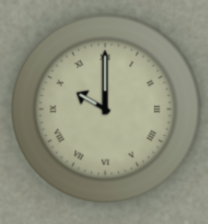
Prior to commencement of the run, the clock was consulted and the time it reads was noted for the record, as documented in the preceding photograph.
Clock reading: 10:00
